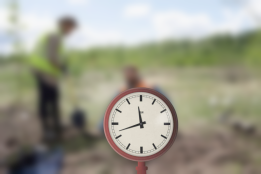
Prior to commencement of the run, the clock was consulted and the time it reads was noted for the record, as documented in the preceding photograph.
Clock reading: 11:42
